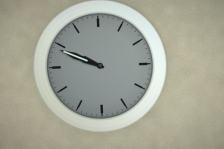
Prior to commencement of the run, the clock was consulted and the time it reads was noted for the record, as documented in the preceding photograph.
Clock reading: 9:49
